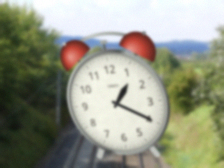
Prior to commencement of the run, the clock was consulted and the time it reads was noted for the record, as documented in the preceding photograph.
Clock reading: 1:20
